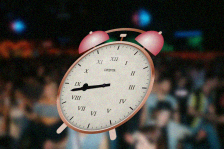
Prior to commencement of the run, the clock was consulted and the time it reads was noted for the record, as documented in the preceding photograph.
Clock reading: 8:43
